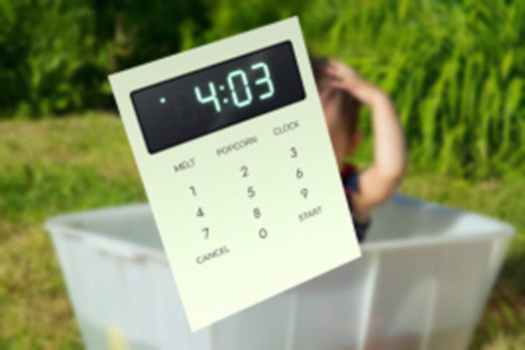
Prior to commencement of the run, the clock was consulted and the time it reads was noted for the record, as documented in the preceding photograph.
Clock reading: 4:03
